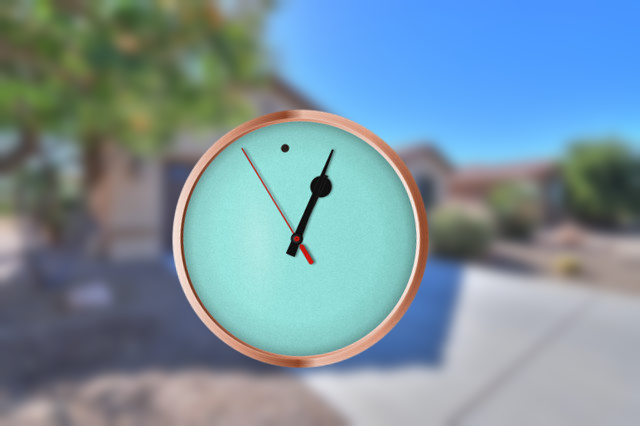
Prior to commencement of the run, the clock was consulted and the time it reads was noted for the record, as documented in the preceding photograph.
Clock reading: 1:04:56
